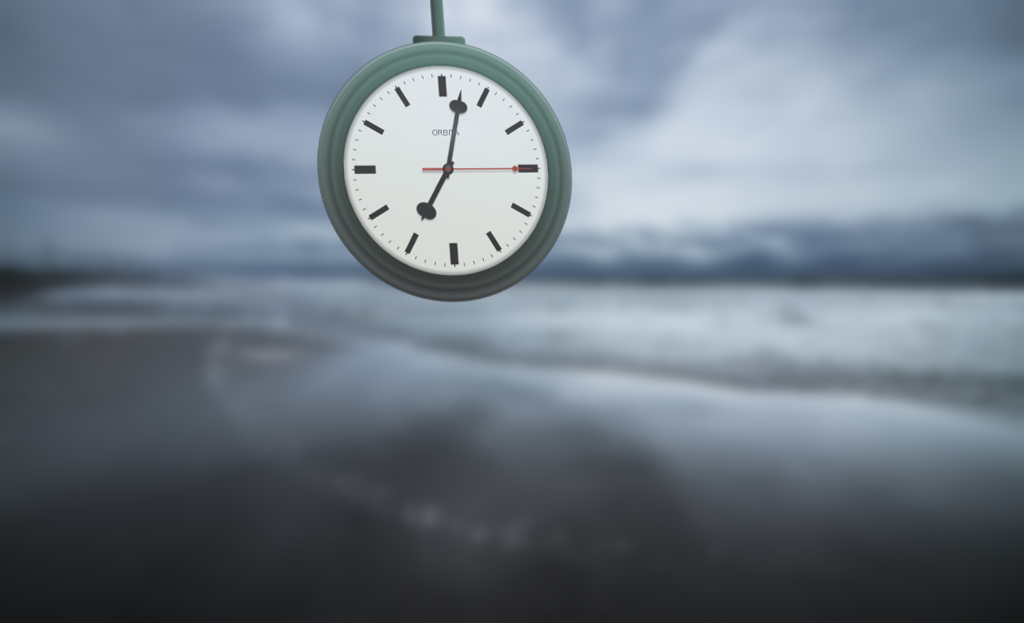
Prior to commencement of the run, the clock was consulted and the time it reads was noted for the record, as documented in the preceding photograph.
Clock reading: 7:02:15
